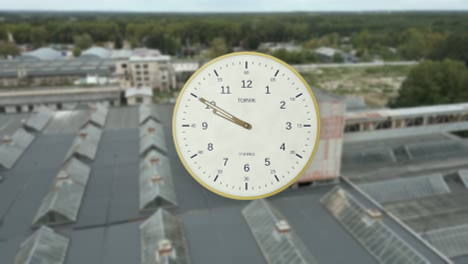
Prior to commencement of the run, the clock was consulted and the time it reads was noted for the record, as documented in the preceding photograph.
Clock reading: 9:50
